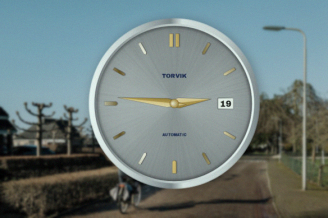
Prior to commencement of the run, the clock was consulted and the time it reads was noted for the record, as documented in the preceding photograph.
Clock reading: 2:46
